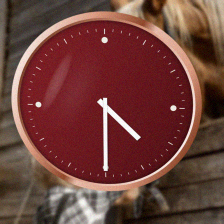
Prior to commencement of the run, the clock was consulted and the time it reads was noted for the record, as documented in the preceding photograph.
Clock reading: 4:30
